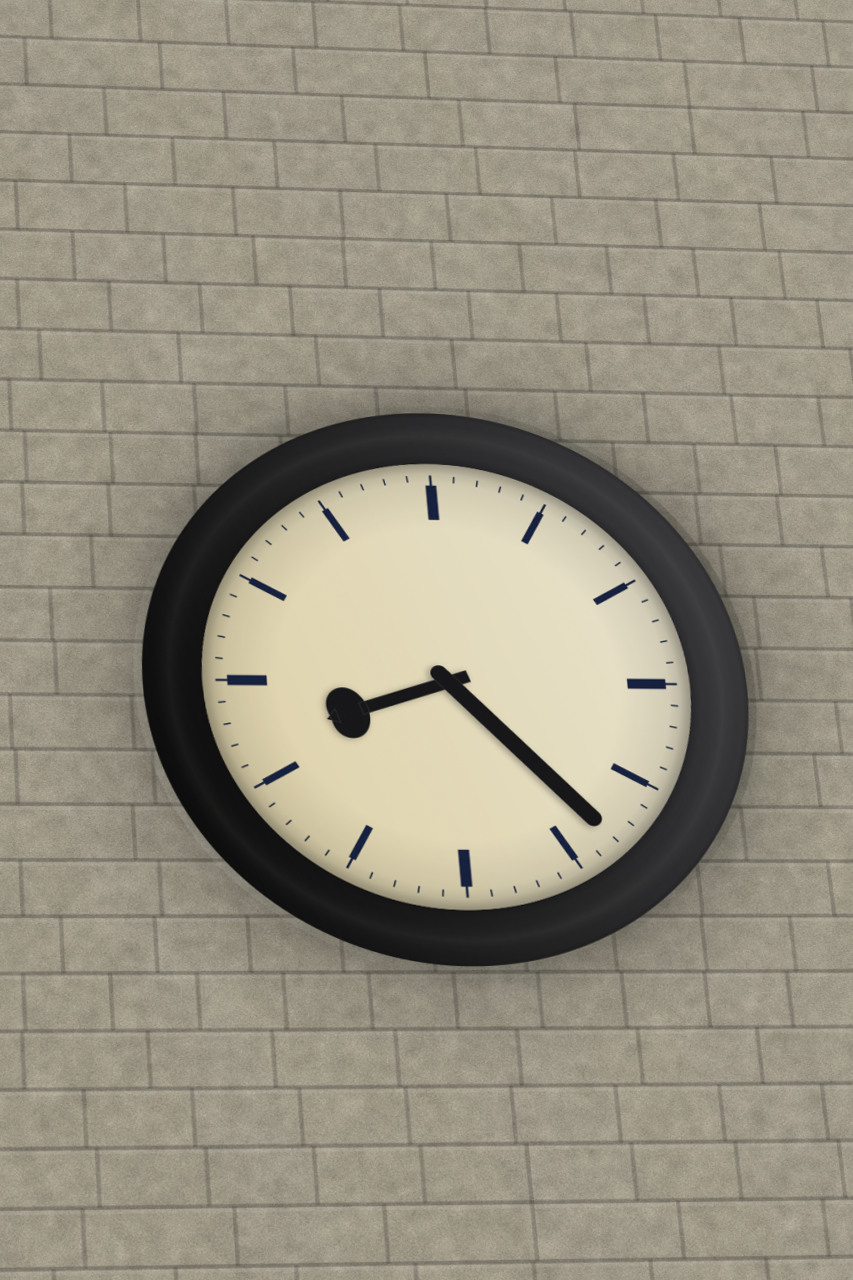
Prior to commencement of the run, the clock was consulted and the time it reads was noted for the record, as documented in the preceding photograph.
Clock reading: 8:23
